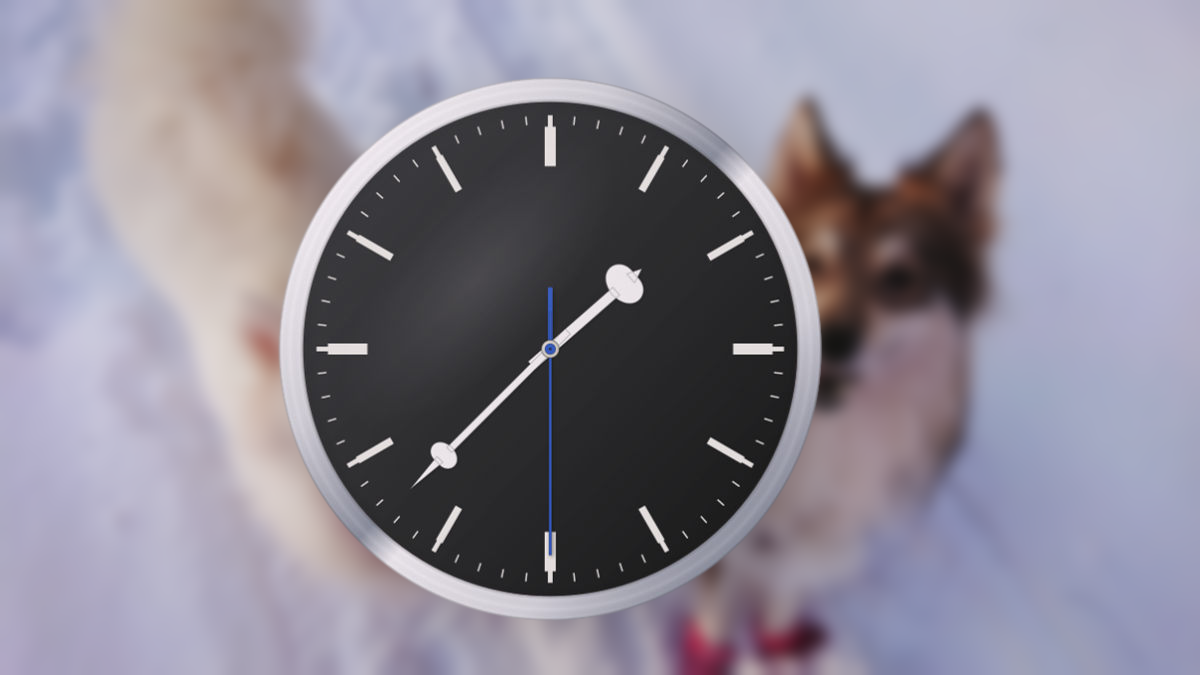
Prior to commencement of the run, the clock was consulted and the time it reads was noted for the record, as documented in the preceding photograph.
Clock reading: 1:37:30
